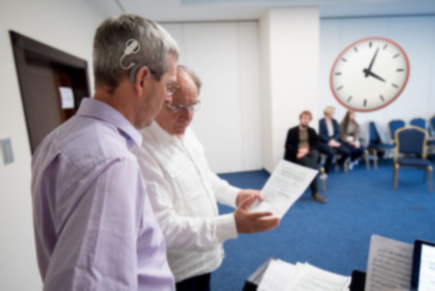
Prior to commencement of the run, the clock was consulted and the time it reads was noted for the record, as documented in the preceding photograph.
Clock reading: 4:03
